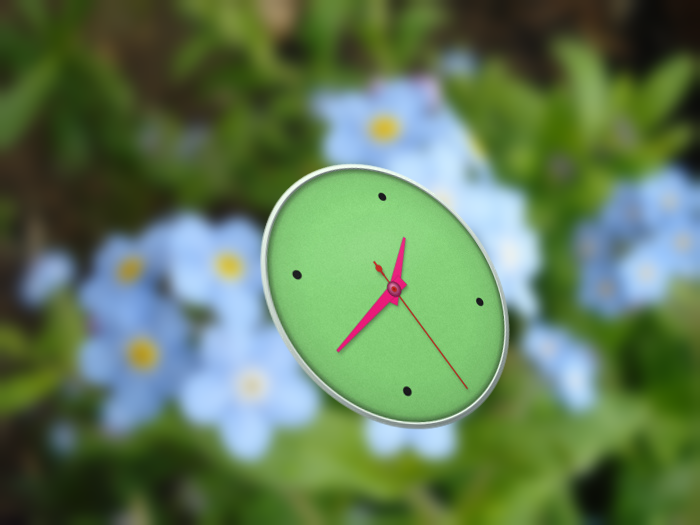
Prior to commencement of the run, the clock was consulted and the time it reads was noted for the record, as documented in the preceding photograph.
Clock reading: 12:37:24
